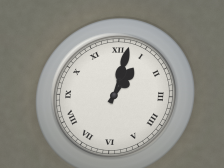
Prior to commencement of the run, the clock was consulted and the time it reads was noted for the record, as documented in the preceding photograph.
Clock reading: 1:02
